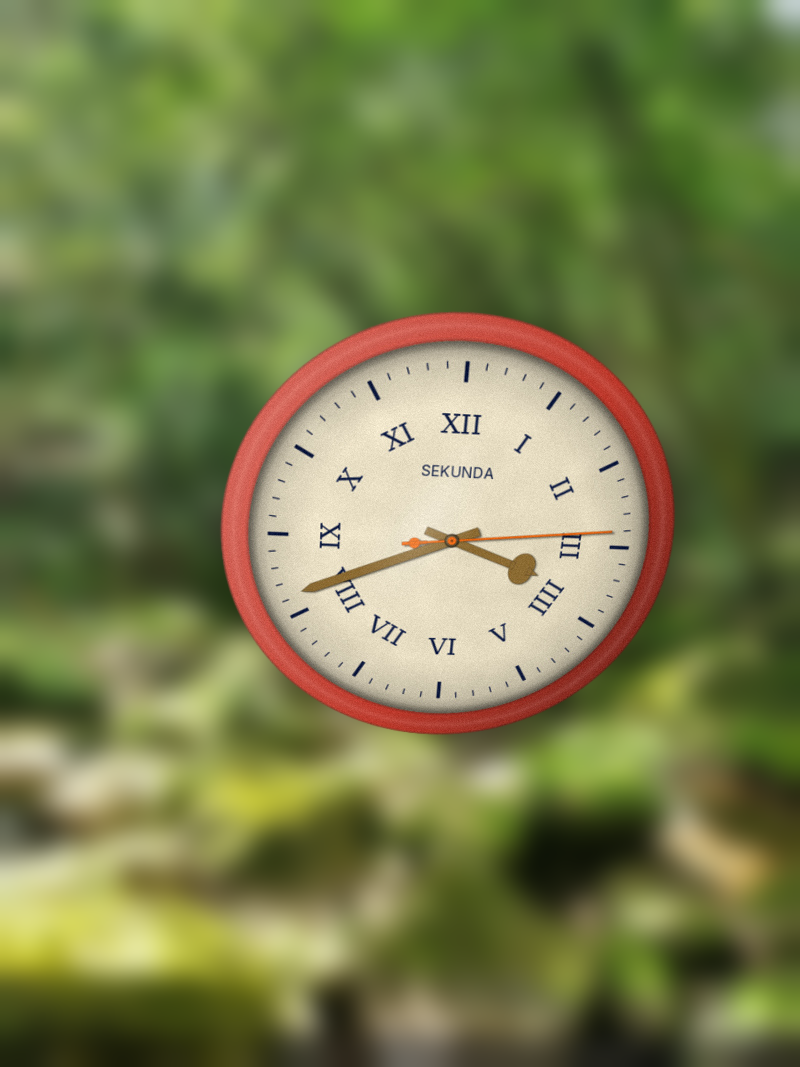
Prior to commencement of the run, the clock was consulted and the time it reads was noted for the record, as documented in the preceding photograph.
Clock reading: 3:41:14
